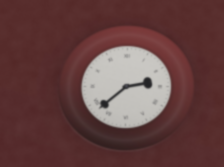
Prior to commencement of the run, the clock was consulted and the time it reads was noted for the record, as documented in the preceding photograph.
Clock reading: 2:38
